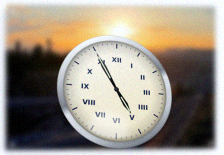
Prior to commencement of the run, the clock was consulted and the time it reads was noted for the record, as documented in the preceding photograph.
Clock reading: 4:55
